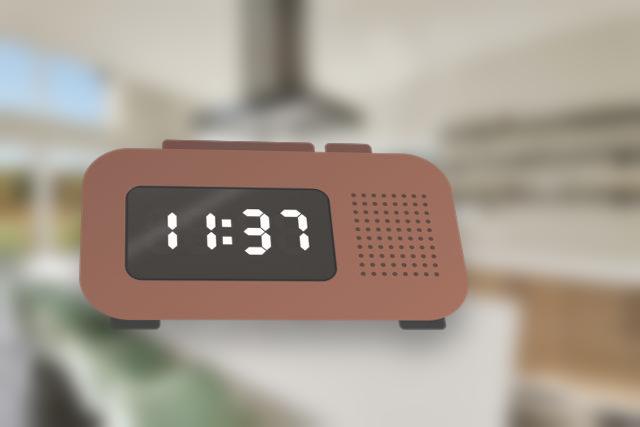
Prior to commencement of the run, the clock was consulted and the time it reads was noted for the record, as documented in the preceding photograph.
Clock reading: 11:37
